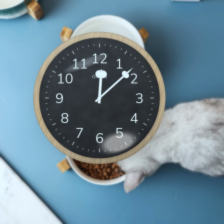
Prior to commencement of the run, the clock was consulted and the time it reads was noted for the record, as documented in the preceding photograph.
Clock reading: 12:08
